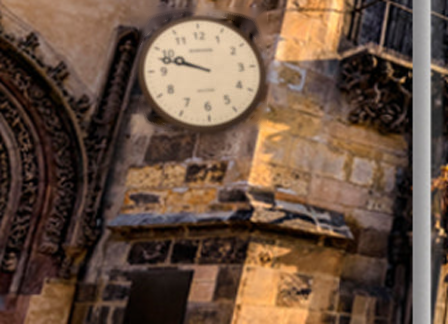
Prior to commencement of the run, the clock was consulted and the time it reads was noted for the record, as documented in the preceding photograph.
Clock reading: 9:48
